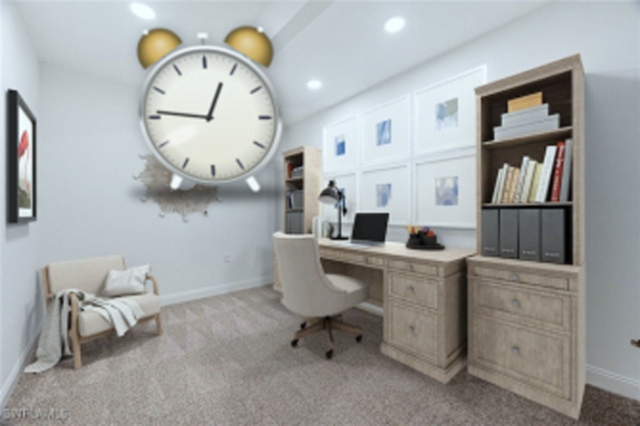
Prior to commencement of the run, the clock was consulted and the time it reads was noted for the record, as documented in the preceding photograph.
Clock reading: 12:46
